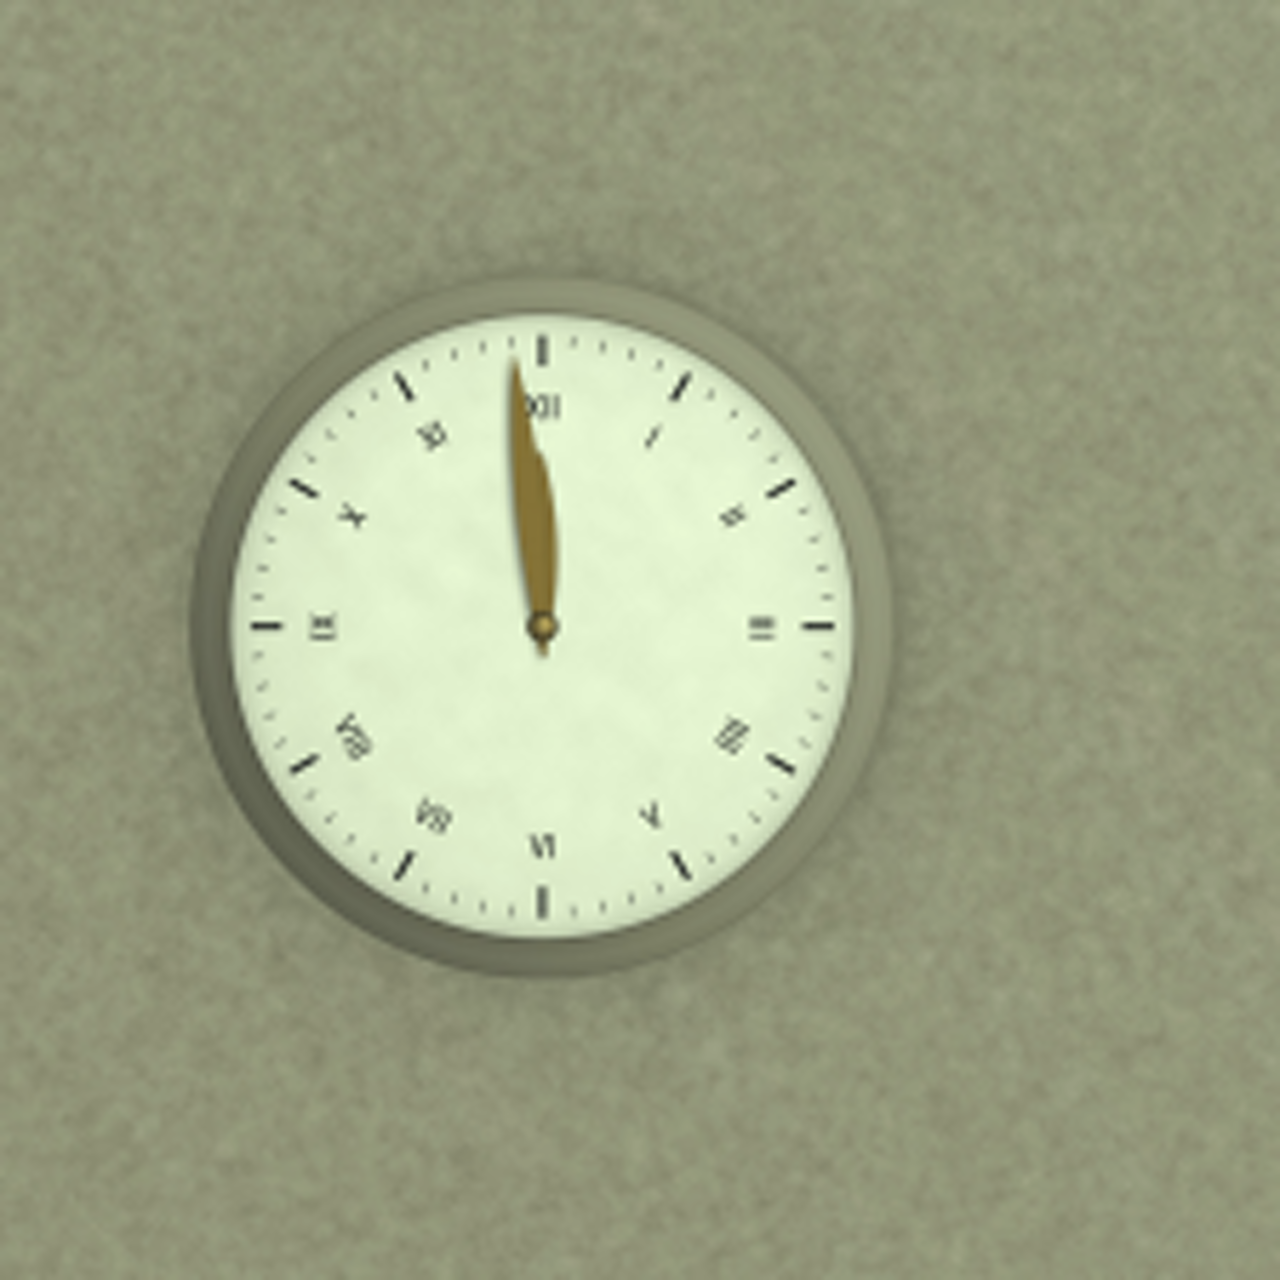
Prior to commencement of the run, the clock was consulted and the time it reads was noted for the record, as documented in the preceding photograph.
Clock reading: 11:59
